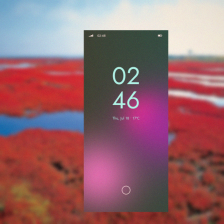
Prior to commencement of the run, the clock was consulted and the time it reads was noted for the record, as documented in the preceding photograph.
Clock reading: 2:46
